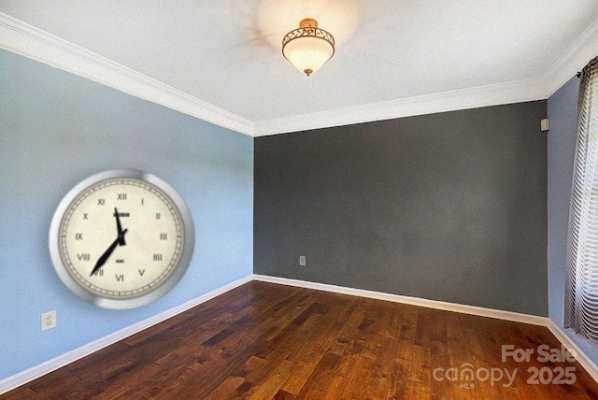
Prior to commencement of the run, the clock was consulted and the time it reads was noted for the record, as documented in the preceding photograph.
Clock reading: 11:36
